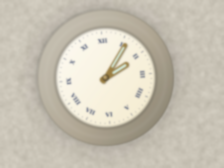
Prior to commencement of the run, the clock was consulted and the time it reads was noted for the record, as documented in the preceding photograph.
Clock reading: 2:06
